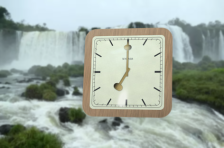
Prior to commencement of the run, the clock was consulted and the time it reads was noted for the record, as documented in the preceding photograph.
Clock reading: 7:00
